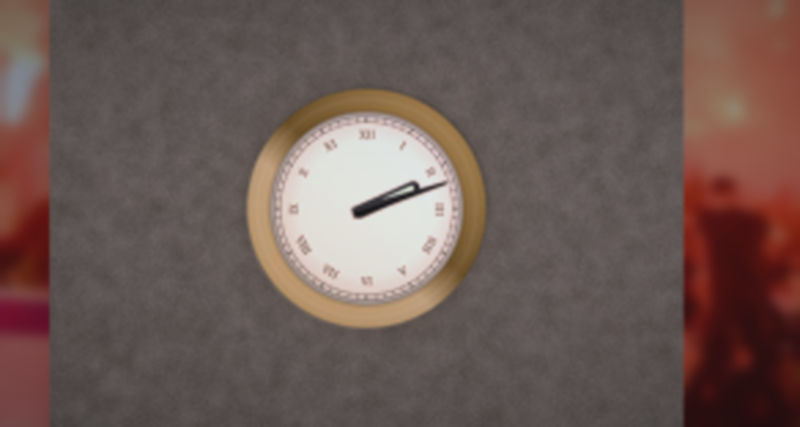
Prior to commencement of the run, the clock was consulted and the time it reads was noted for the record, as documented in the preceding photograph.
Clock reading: 2:12
